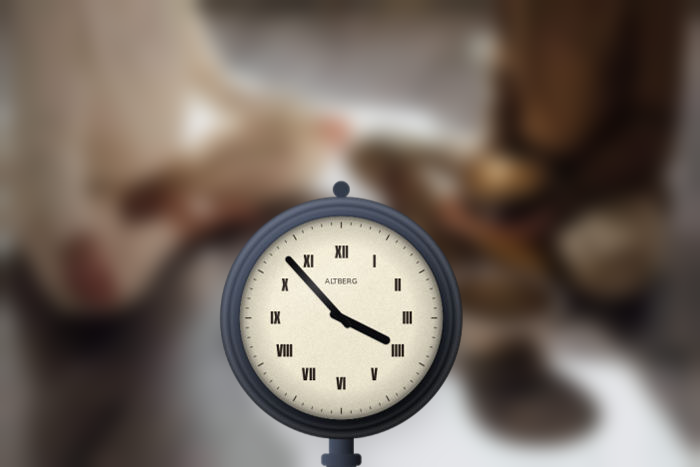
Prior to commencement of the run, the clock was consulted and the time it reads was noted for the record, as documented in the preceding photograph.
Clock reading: 3:53
